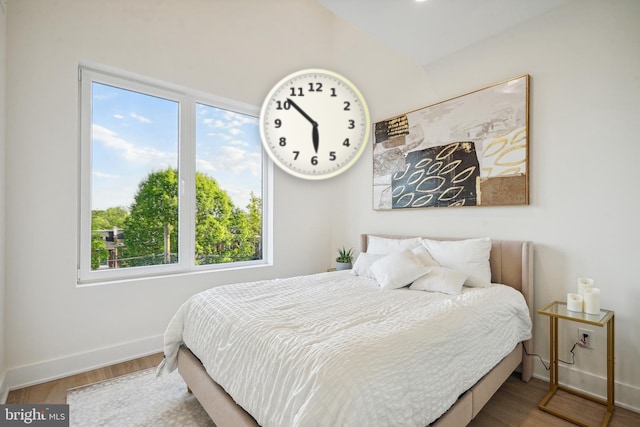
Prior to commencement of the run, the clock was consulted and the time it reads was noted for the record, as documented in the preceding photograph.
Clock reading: 5:52
